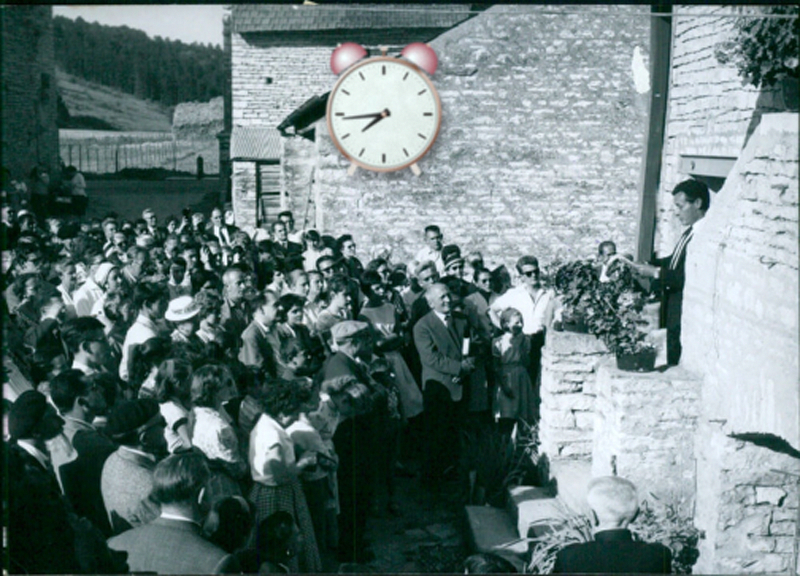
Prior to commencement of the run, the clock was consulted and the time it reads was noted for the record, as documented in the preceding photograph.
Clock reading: 7:44
